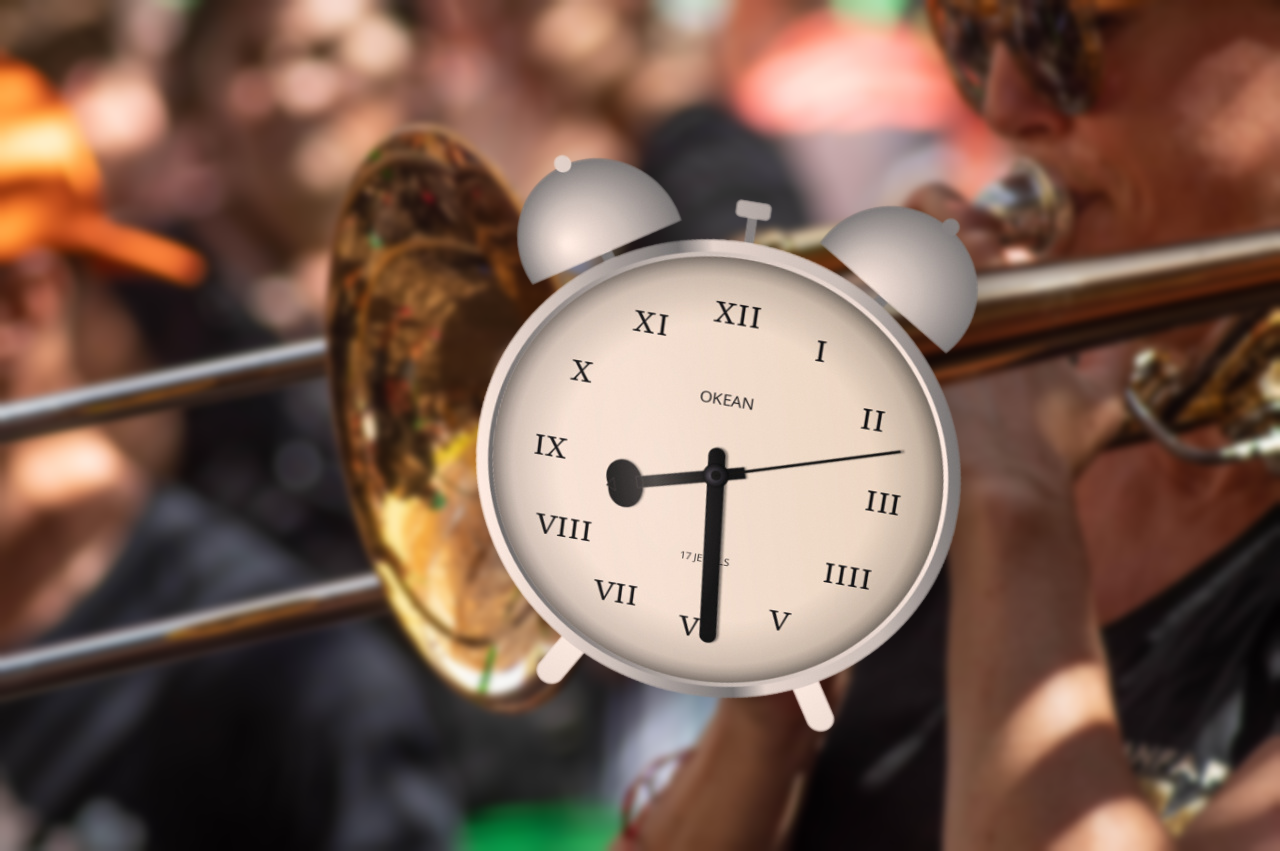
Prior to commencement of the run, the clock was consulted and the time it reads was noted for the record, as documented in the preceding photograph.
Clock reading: 8:29:12
